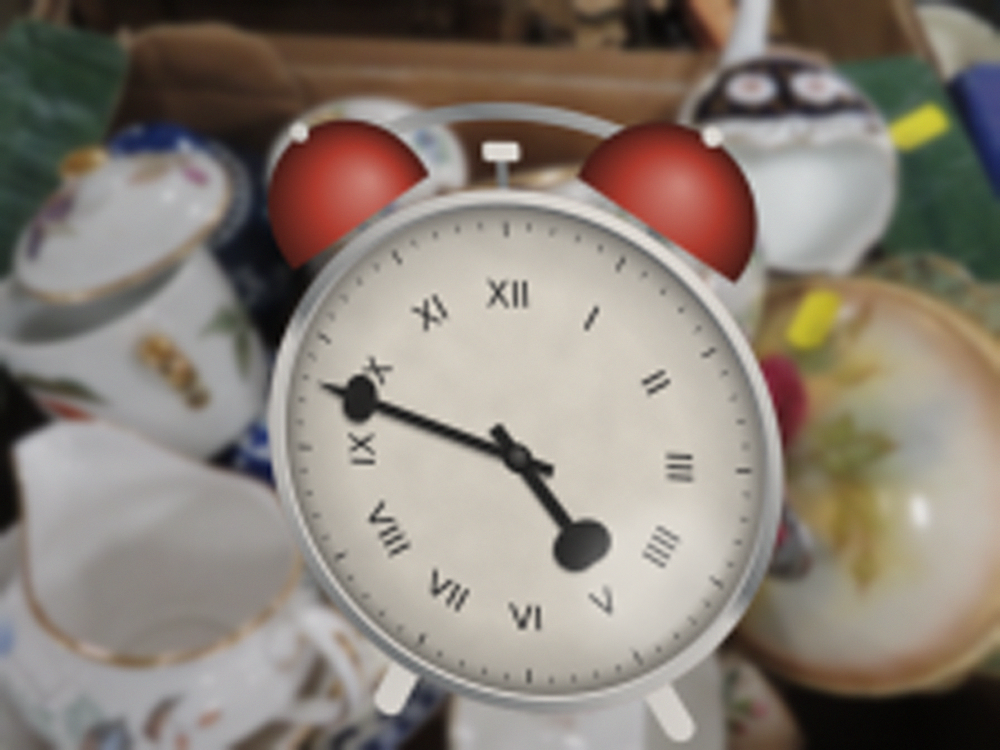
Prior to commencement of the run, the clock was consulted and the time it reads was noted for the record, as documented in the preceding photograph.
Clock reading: 4:48
